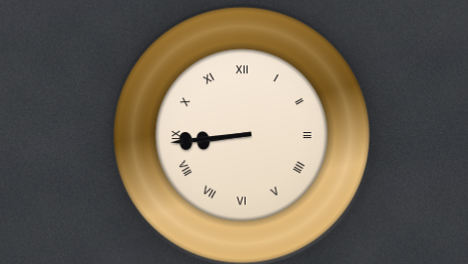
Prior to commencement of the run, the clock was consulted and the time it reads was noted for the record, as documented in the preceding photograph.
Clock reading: 8:44
